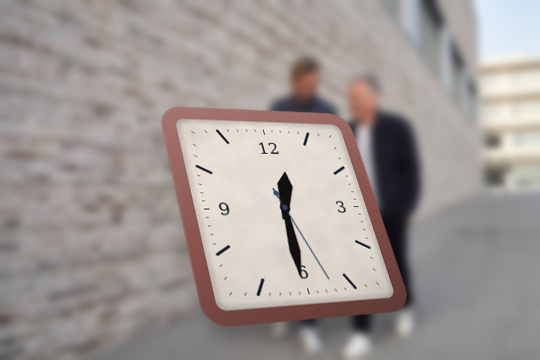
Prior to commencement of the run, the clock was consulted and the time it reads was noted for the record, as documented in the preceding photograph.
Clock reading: 12:30:27
